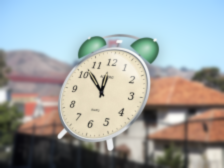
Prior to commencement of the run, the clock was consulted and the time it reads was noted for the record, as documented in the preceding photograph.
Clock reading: 11:52
